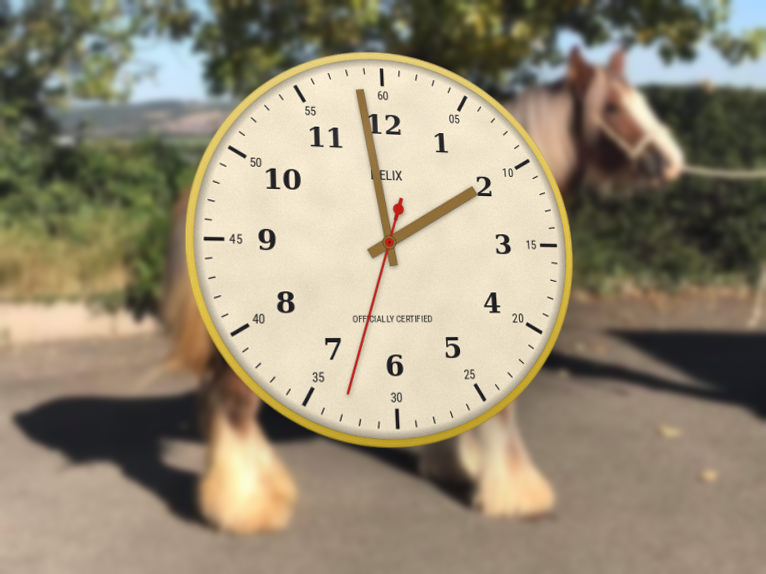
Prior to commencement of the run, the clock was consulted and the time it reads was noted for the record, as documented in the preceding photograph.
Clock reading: 1:58:33
